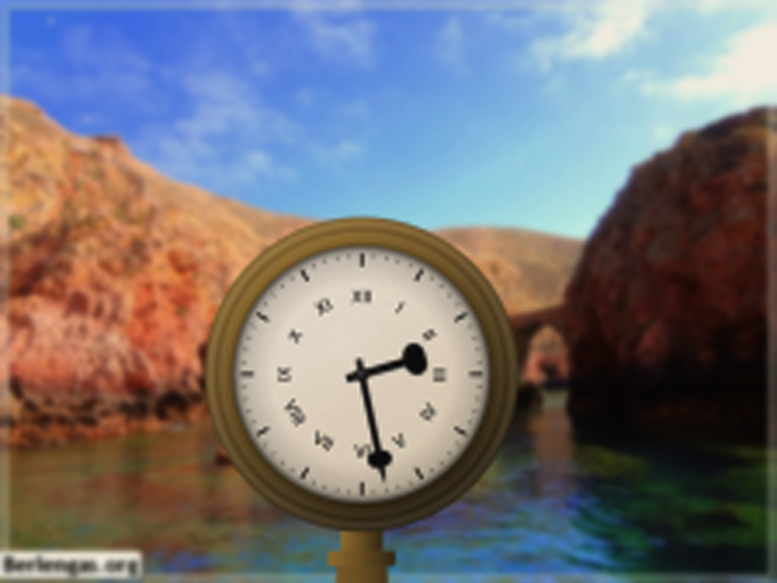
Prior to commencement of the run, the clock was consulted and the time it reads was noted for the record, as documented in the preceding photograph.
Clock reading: 2:28
